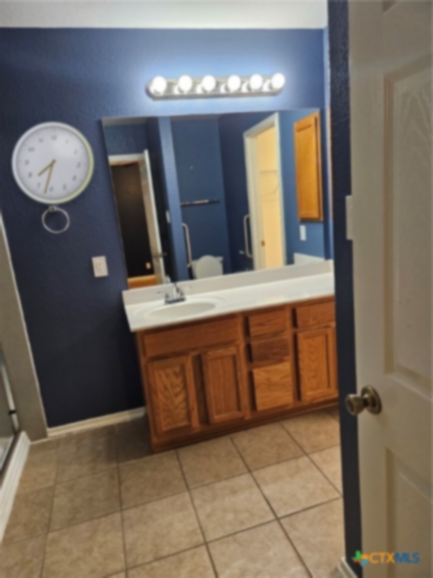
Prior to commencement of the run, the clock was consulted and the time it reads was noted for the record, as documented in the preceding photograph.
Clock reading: 7:32
